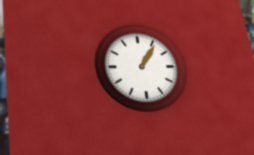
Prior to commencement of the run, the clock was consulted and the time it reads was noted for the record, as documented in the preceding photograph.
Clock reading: 1:06
